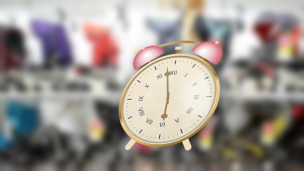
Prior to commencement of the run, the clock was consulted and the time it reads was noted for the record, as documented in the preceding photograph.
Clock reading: 5:58
